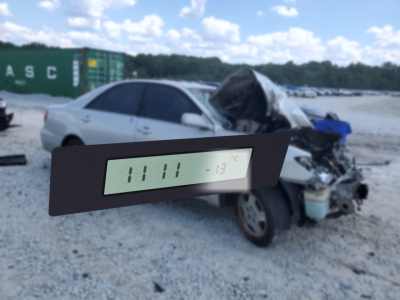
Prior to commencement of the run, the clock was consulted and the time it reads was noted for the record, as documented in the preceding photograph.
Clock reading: 11:11
